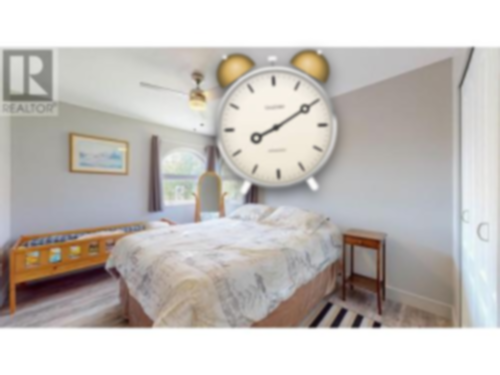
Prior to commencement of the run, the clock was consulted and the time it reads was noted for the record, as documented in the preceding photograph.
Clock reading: 8:10
